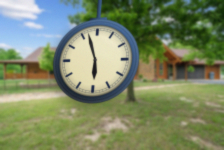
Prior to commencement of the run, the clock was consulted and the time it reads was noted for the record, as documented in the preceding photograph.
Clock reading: 5:57
